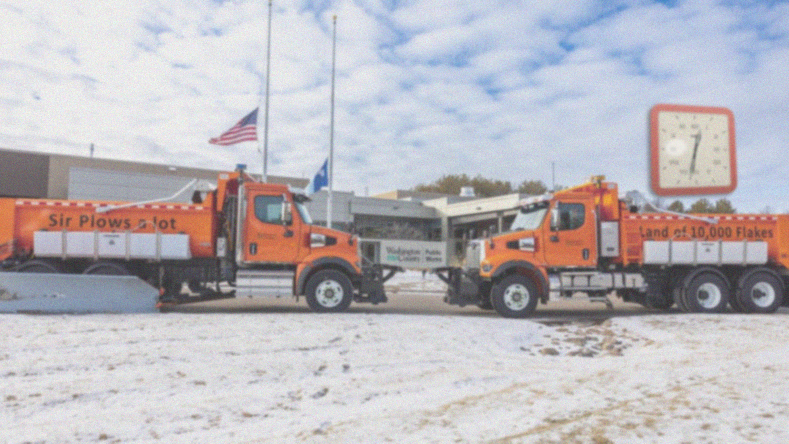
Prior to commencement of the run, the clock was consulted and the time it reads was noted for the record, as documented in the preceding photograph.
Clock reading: 12:32
